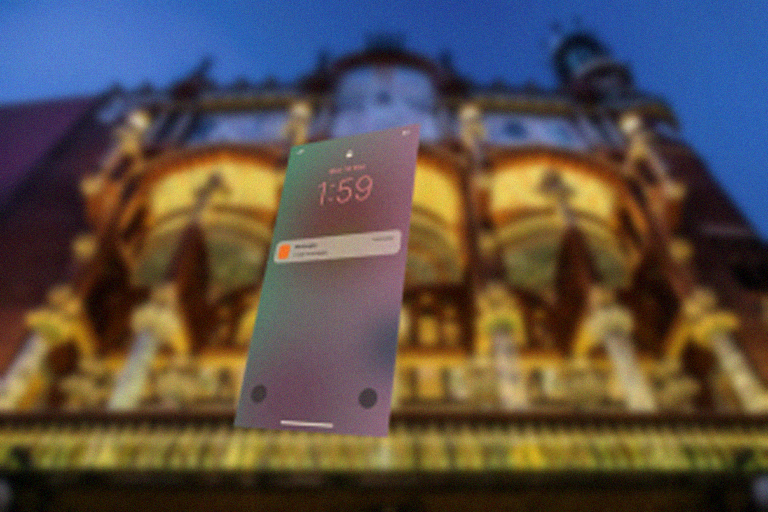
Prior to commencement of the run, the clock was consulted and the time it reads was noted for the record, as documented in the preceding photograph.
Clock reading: 1:59
